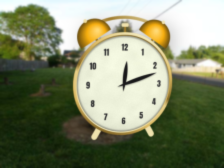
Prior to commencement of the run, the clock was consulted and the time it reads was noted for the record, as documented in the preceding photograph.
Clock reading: 12:12
